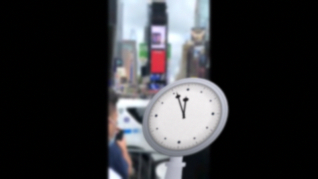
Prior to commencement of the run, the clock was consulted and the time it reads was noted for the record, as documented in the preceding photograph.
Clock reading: 11:56
